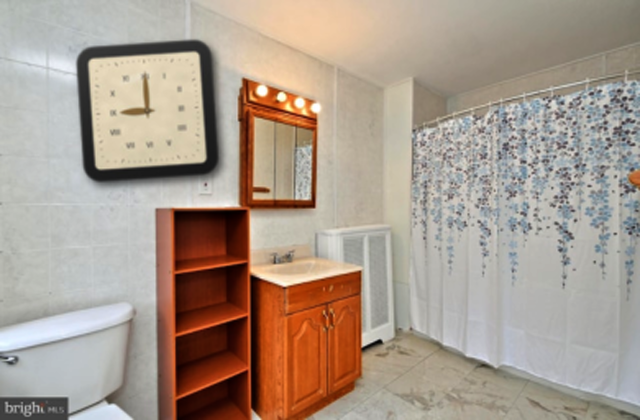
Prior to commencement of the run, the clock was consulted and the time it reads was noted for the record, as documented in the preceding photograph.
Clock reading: 9:00
